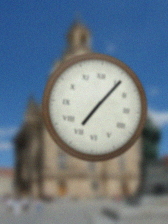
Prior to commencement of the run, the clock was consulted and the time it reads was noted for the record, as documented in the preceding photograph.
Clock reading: 7:06
